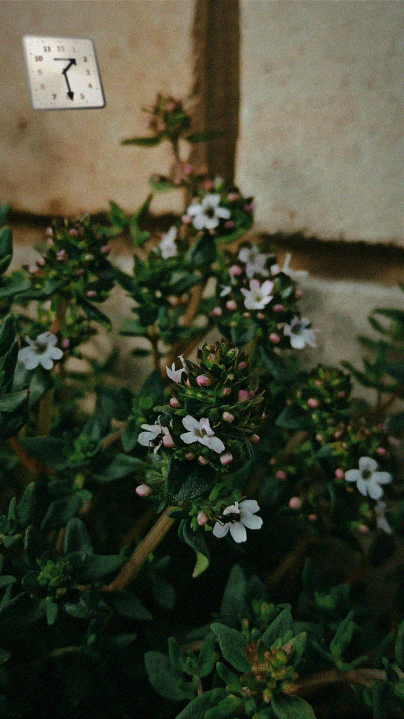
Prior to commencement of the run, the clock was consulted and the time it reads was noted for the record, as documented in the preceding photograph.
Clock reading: 1:29
